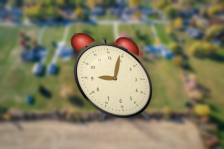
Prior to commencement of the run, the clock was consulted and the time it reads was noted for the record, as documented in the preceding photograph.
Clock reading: 9:04
